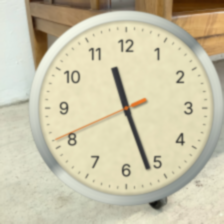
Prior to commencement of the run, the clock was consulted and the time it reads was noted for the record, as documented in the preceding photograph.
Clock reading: 11:26:41
